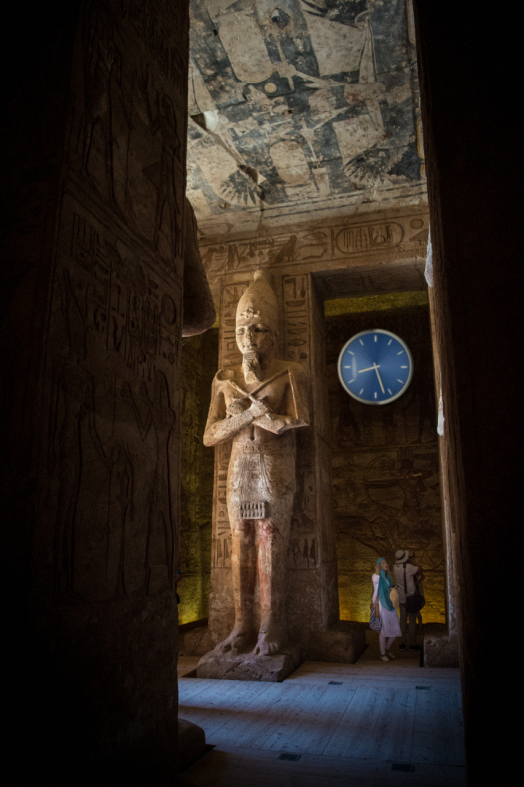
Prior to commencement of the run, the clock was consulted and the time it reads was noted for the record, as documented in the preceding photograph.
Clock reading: 8:27
